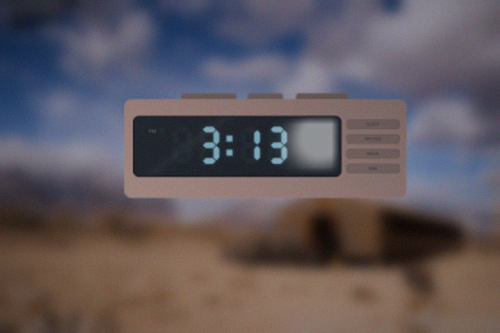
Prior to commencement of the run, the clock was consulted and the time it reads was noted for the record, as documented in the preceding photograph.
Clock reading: 3:13
